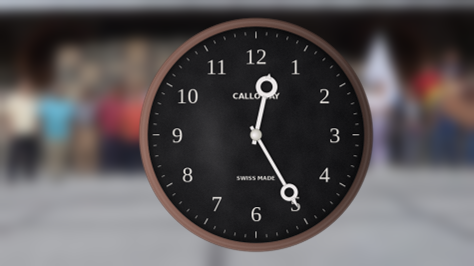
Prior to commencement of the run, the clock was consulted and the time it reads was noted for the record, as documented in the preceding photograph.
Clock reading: 12:25
